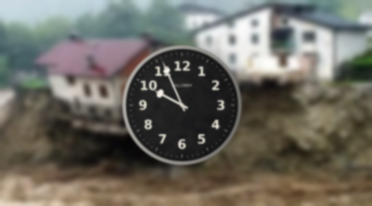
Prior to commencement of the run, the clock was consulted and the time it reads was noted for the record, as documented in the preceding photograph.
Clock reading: 9:56
